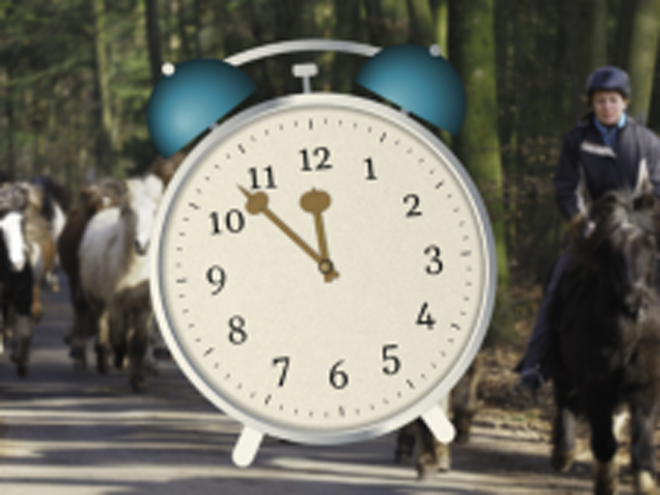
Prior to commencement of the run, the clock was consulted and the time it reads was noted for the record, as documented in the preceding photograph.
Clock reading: 11:53
